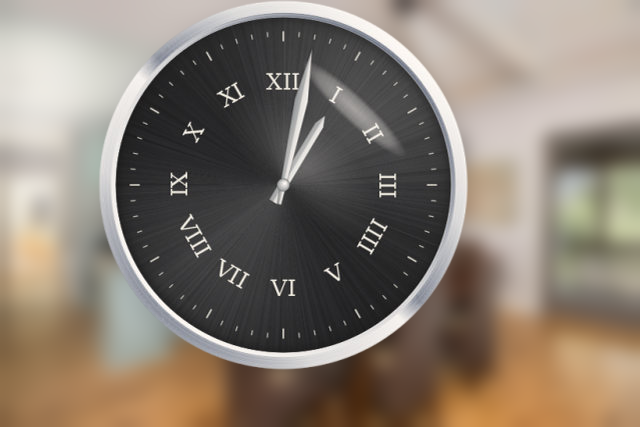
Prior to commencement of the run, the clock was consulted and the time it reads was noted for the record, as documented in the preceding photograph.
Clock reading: 1:02
